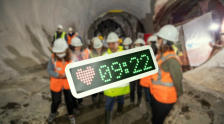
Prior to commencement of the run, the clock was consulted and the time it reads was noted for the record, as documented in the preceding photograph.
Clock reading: 9:22
